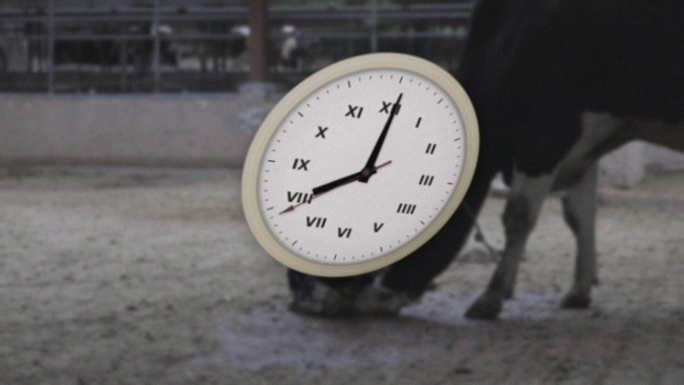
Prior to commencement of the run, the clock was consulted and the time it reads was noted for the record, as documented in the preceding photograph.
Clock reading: 8:00:39
